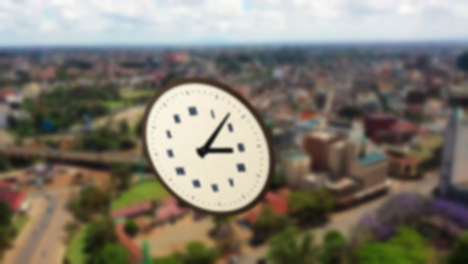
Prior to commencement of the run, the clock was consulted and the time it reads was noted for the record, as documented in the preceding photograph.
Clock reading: 3:08
